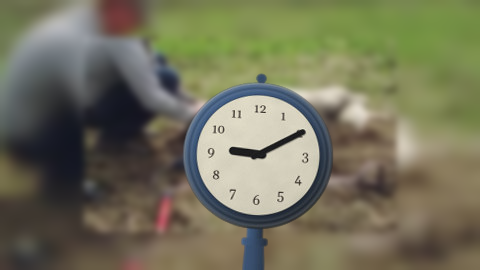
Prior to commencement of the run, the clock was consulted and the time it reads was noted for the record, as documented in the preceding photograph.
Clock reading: 9:10
